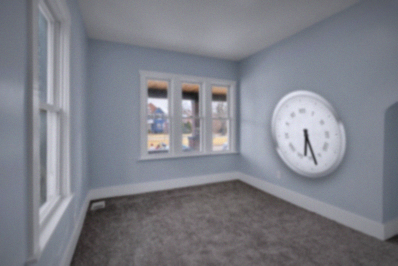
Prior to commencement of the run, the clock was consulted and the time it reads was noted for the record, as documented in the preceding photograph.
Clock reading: 6:28
